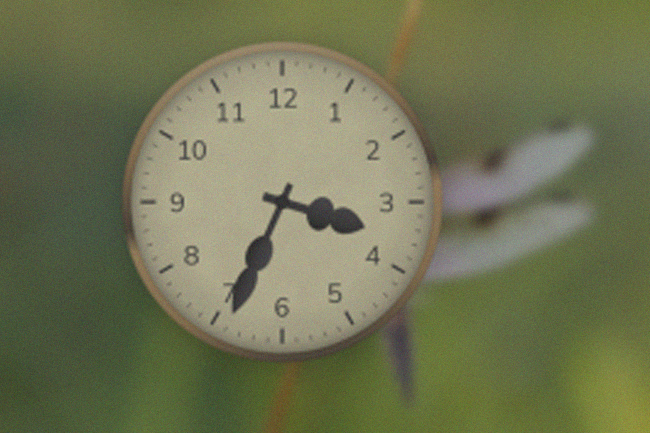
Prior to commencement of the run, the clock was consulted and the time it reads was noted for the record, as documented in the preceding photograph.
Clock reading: 3:34
